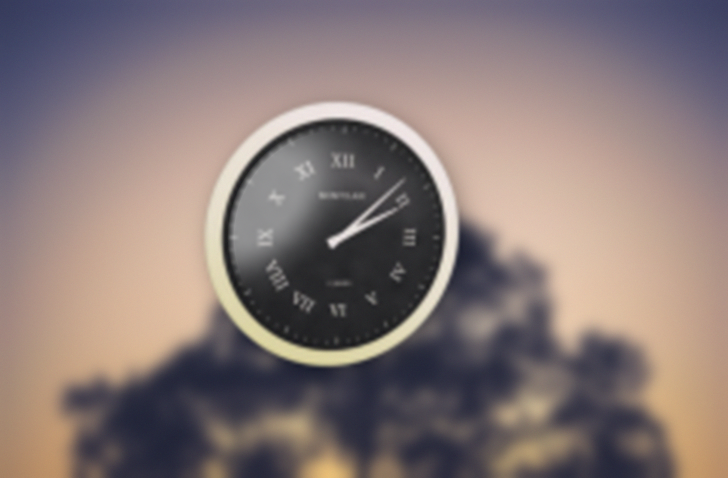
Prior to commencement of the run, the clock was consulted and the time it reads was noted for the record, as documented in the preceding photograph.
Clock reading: 2:08
